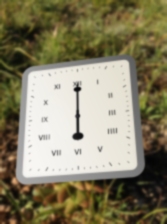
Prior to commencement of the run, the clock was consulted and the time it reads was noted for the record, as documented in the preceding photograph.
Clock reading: 6:00
